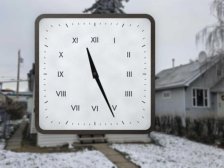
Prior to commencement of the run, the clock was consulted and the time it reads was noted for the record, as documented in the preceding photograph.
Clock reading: 11:26
